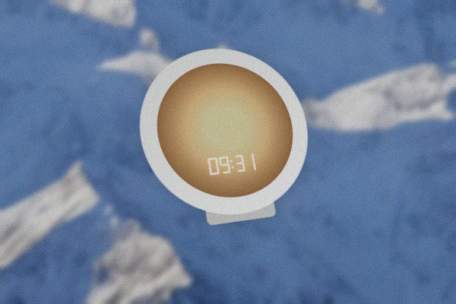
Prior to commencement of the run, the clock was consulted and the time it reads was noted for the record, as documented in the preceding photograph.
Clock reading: 9:31
